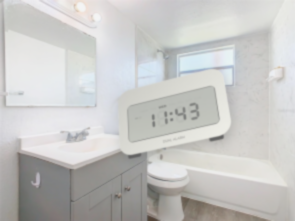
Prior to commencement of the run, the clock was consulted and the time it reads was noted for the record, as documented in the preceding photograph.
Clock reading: 11:43
